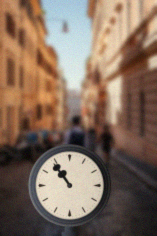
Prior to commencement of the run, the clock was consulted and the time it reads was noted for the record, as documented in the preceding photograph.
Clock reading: 10:54
